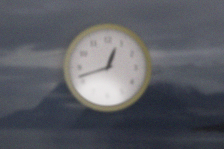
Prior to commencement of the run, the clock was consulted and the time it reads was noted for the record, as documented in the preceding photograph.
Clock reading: 12:42
